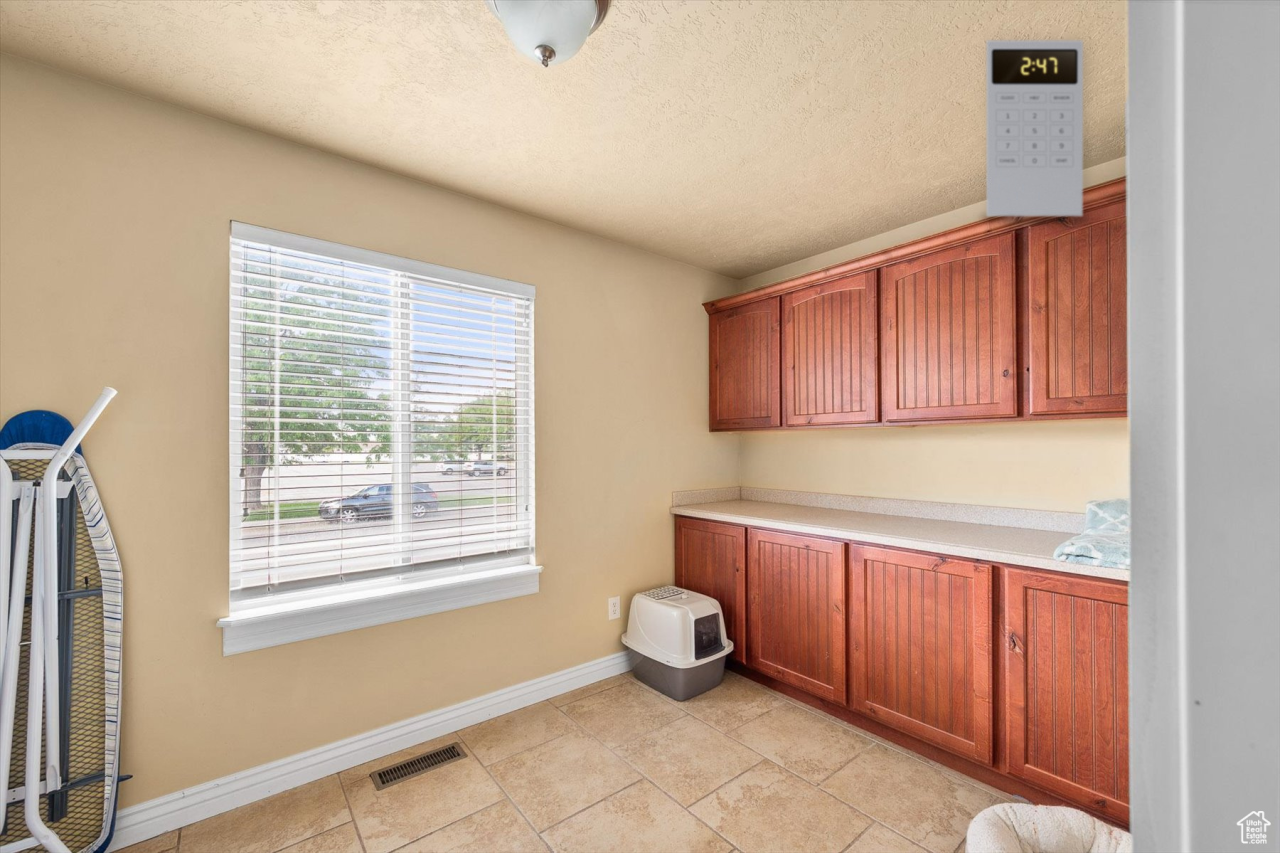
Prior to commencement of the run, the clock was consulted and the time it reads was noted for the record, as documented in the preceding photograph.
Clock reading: 2:47
